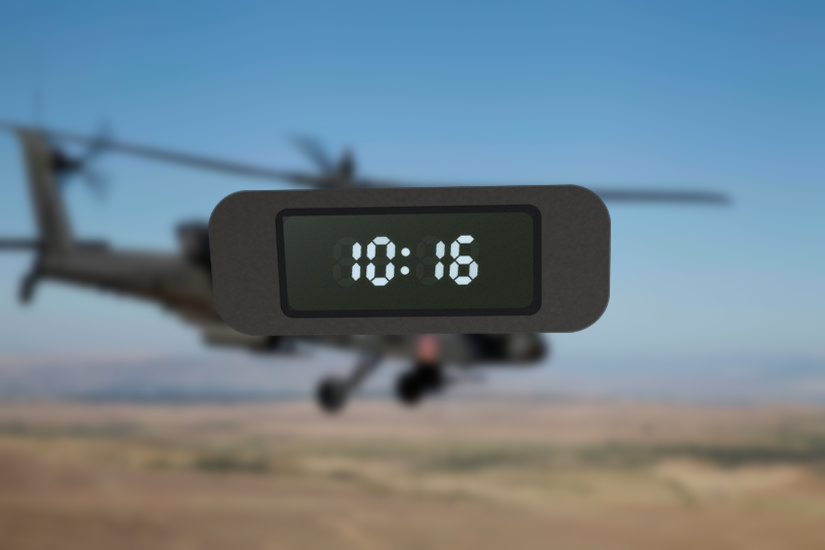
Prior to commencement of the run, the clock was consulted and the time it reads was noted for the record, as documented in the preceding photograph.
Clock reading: 10:16
